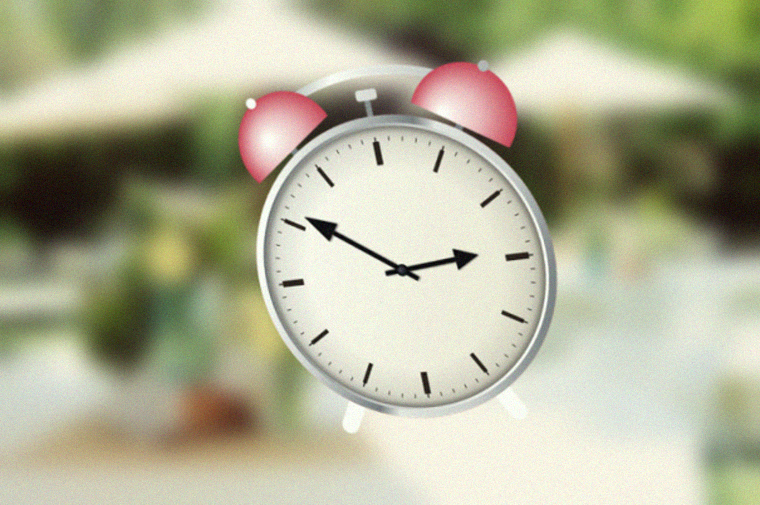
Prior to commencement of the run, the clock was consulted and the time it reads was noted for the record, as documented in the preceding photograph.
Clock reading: 2:51
